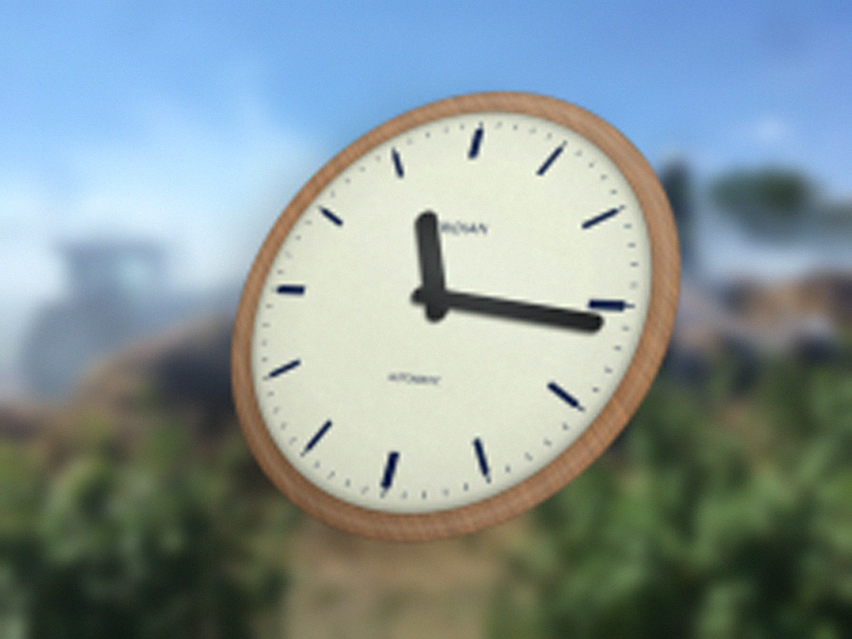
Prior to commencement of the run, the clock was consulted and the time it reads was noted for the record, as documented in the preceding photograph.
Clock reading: 11:16
